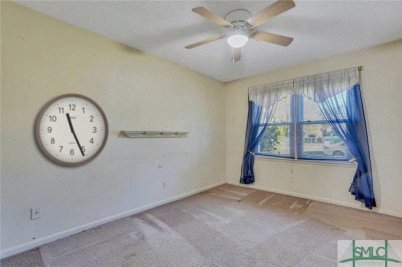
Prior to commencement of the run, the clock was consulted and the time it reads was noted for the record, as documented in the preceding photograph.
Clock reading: 11:26
